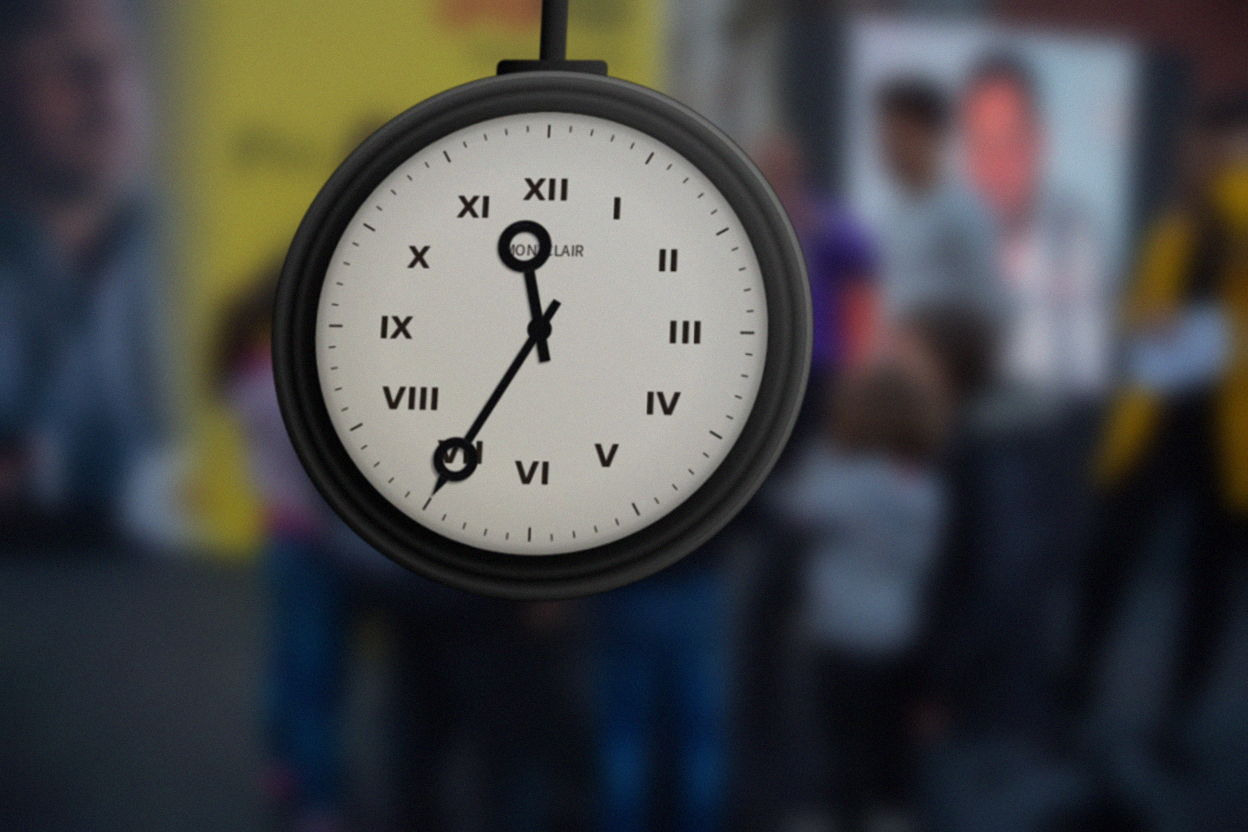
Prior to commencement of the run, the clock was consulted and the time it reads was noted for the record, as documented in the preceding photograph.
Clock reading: 11:35
